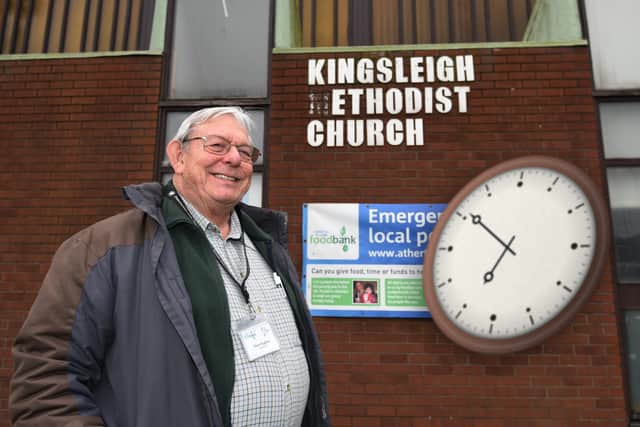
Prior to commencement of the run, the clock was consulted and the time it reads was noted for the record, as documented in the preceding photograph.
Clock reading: 6:51
